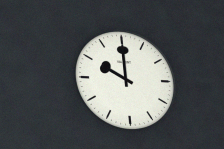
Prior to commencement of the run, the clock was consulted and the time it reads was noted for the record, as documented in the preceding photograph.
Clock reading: 10:00
